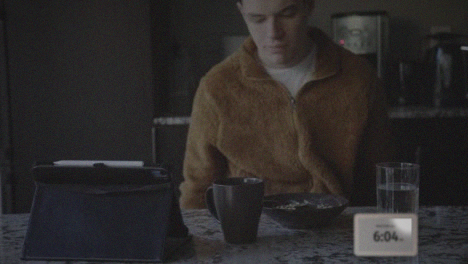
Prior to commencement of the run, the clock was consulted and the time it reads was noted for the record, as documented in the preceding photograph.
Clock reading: 6:04
